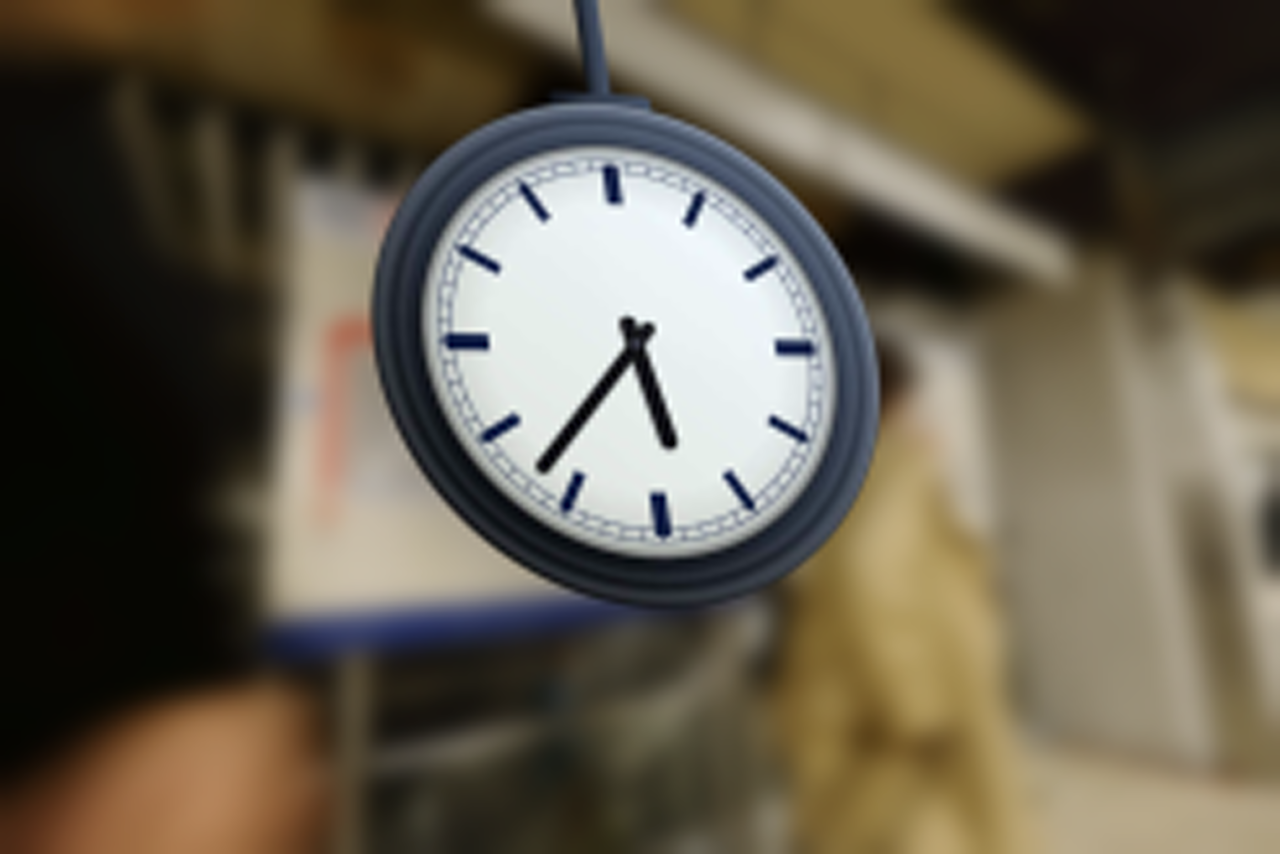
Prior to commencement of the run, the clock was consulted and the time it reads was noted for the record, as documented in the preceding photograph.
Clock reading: 5:37
